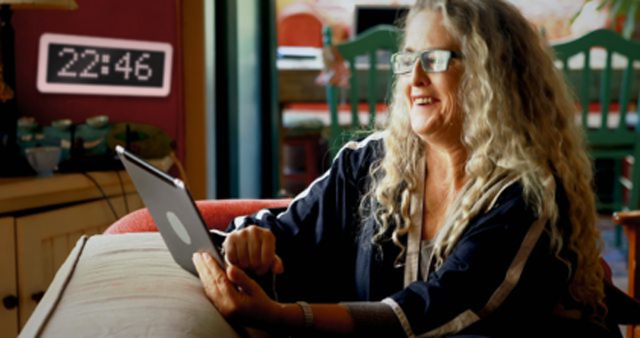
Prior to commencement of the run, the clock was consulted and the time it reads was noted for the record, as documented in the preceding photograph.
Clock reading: 22:46
